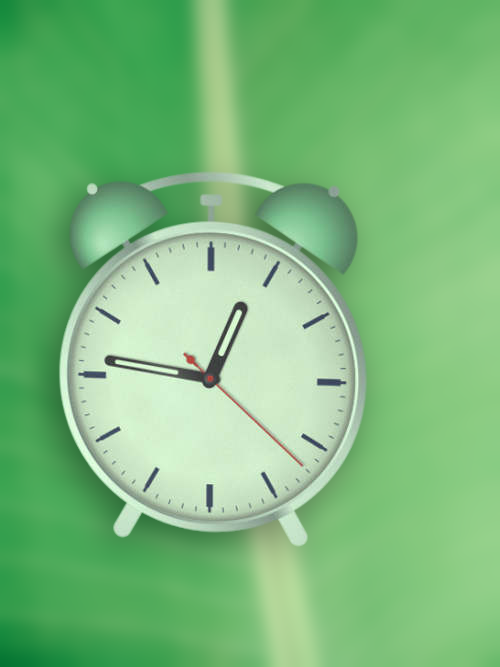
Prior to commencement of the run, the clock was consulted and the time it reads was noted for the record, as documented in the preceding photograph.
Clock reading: 12:46:22
